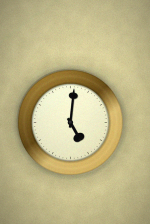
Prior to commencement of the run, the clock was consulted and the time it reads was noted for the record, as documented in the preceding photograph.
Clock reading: 5:01
